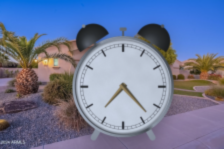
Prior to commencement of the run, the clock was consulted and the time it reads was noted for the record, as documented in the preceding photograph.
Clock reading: 7:23
